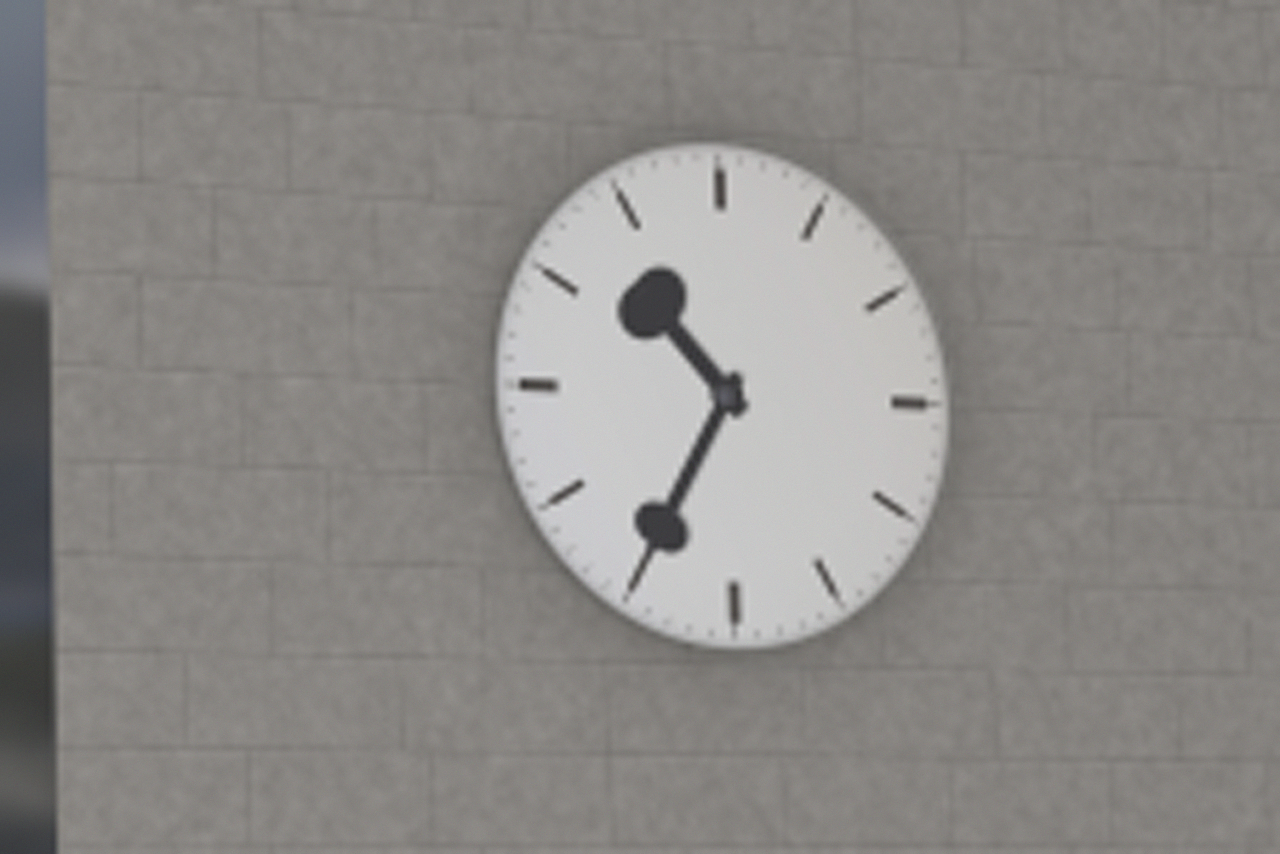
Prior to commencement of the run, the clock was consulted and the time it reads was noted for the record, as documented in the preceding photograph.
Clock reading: 10:35
